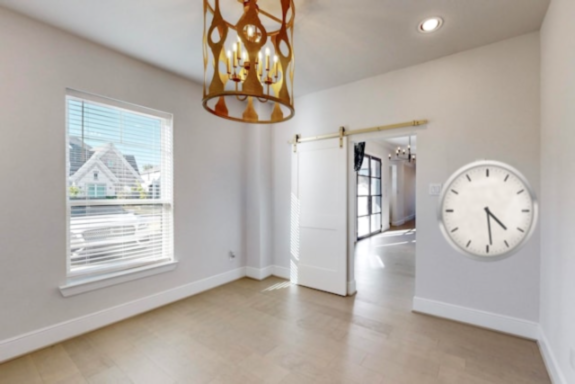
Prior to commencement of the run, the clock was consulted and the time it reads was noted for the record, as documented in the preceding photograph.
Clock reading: 4:29
